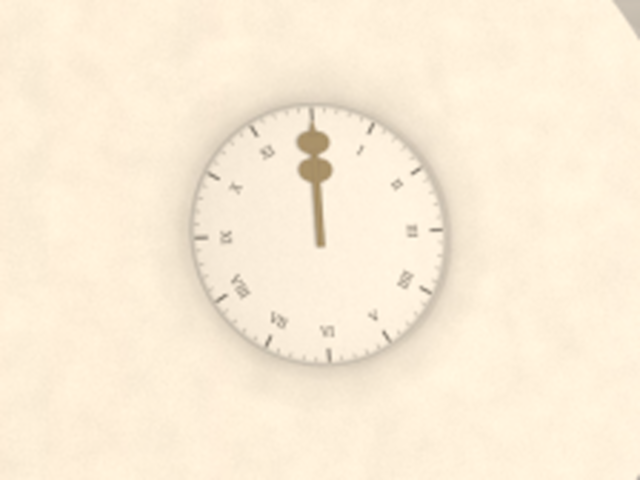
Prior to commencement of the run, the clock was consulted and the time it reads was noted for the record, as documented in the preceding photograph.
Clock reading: 12:00
